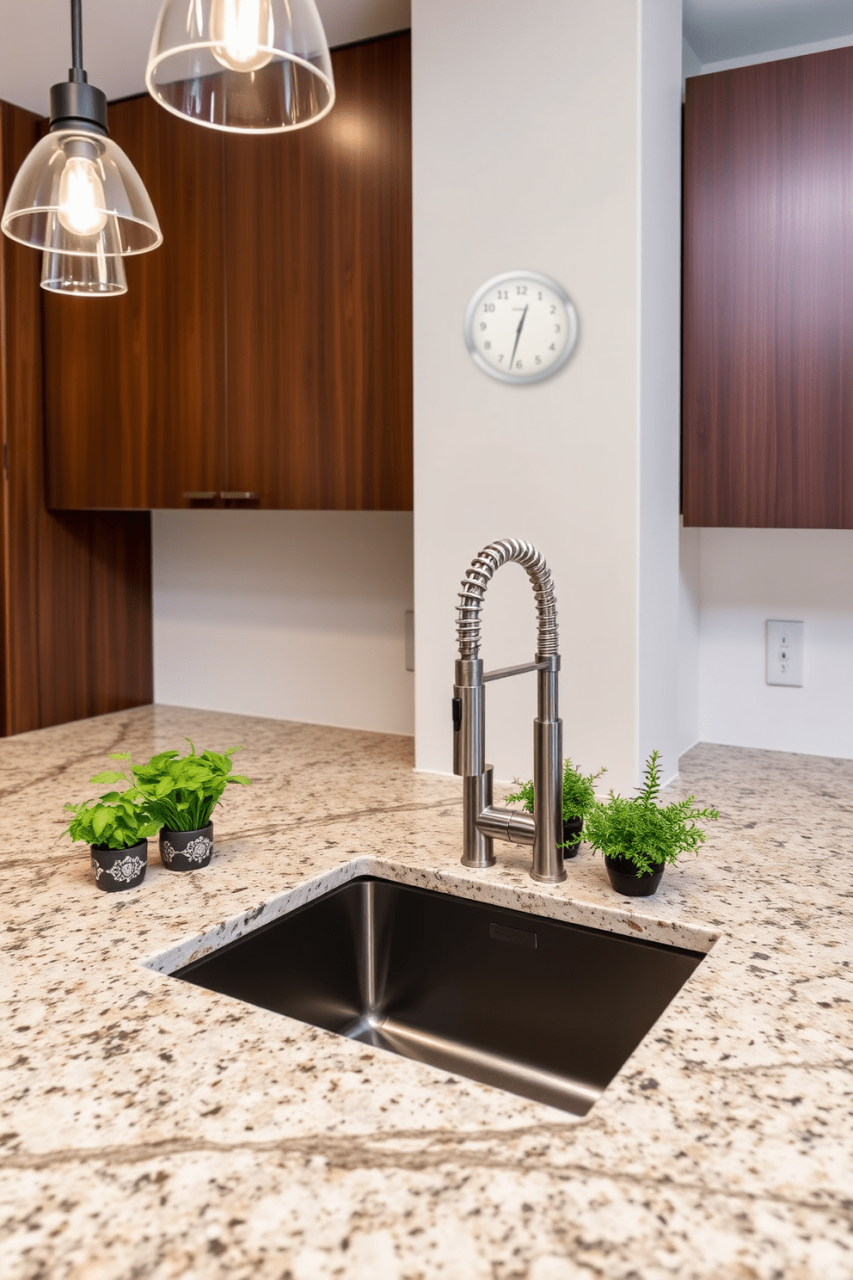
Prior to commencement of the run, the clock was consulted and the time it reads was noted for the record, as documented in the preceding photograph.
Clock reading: 12:32
